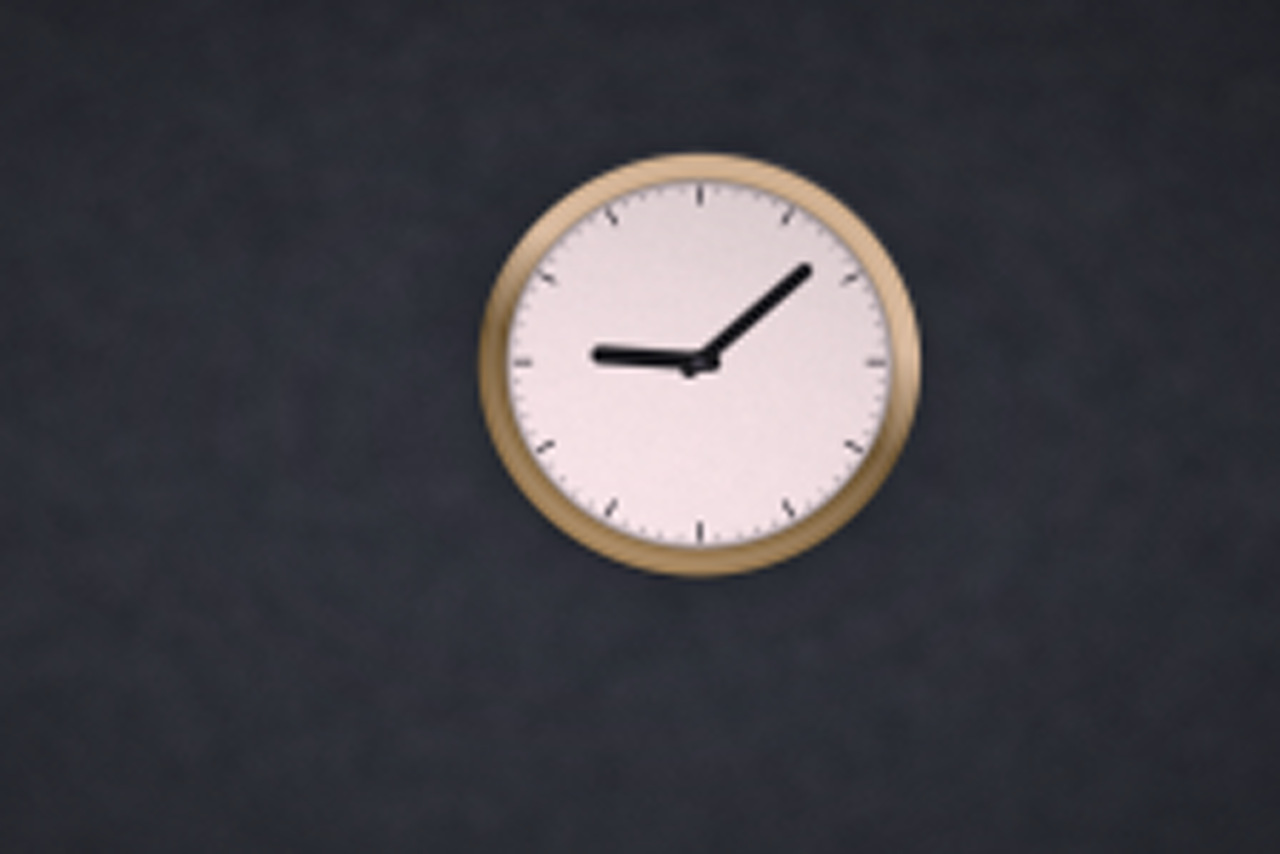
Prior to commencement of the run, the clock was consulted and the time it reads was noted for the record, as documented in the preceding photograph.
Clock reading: 9:08
